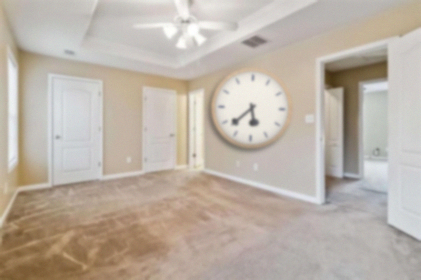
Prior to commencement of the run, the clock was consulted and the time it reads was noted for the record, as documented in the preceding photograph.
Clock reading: 5:38
